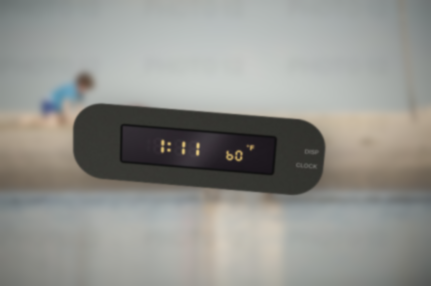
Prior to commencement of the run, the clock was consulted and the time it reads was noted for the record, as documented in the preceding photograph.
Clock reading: 1:11
